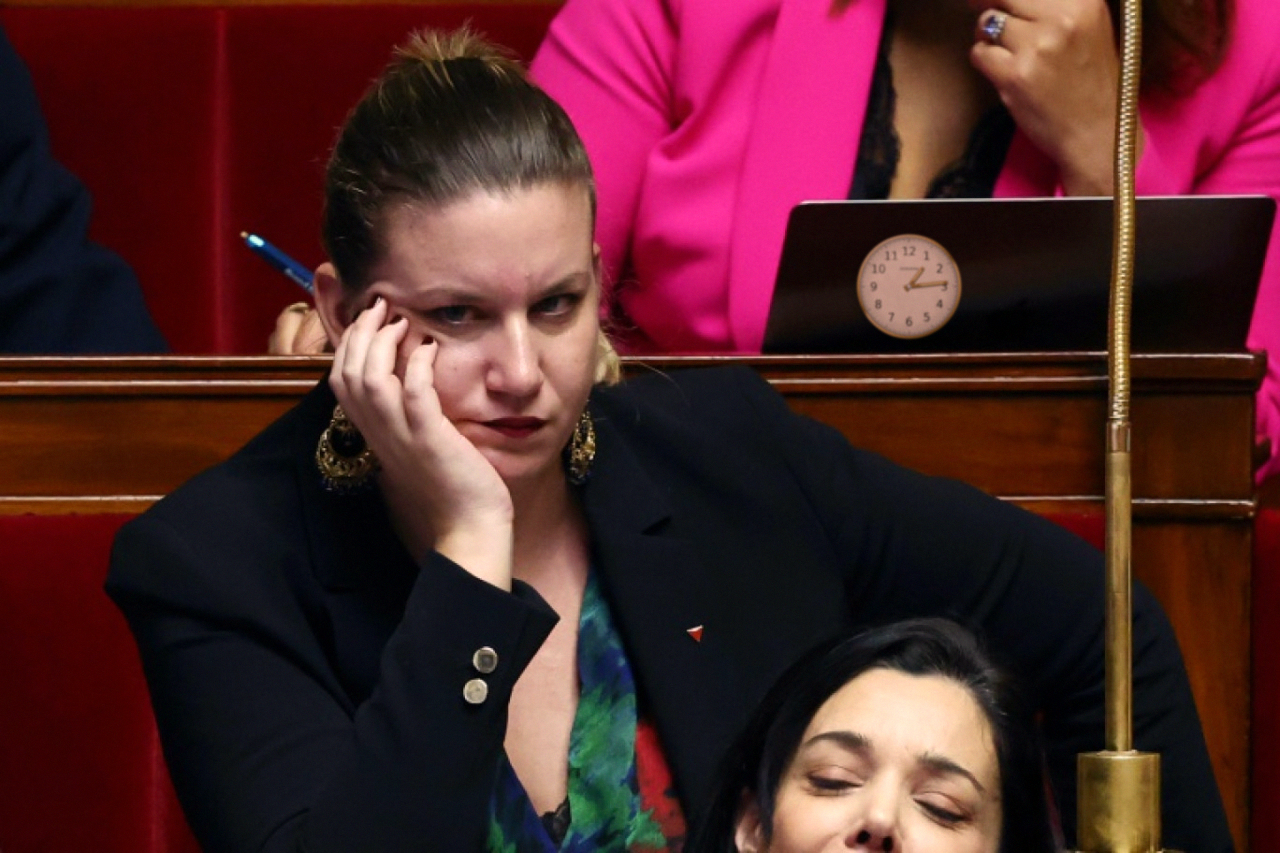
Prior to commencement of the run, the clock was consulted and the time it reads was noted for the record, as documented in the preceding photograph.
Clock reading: 1:14
